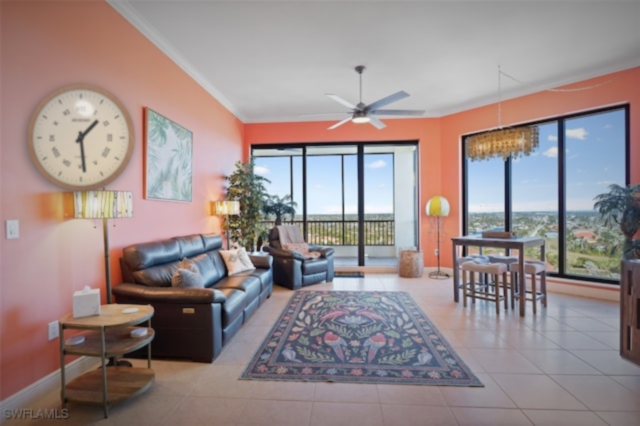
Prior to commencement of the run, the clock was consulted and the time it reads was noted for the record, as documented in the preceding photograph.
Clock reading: 1:29
